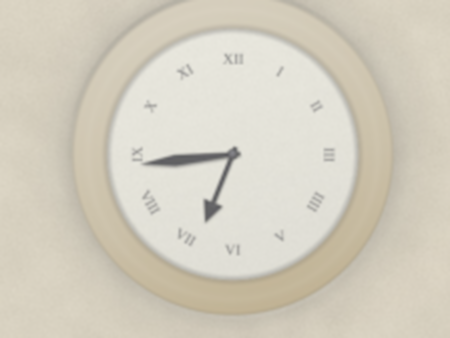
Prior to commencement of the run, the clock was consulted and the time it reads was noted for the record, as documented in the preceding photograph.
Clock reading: 6:44
